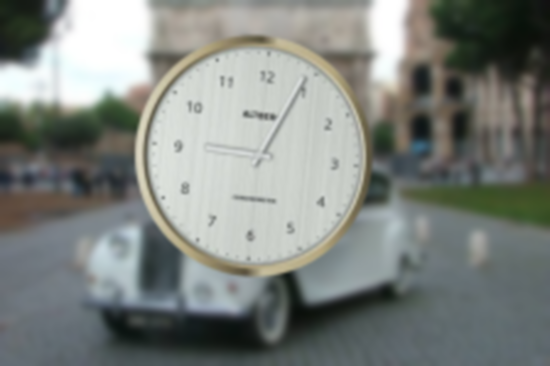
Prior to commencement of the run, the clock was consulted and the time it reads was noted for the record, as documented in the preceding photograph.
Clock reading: 9:04
